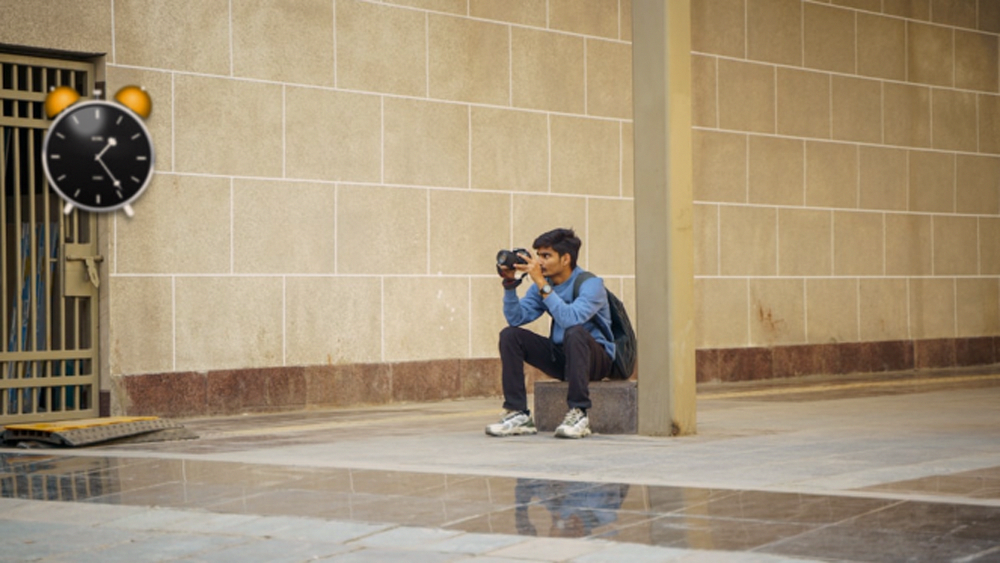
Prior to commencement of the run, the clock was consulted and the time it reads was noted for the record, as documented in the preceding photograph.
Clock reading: 1:24
